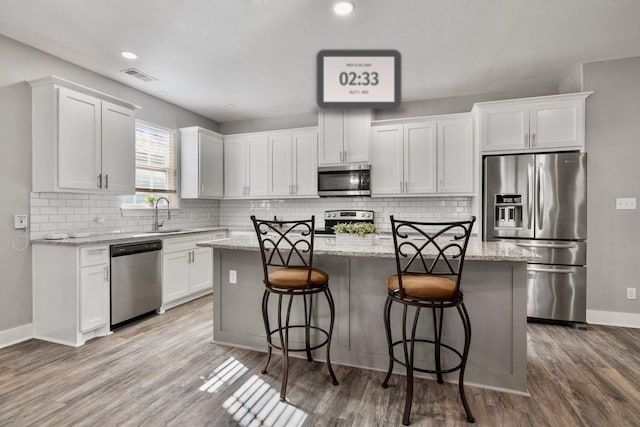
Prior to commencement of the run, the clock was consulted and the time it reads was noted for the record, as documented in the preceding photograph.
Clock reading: 2:33
